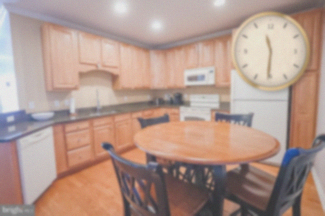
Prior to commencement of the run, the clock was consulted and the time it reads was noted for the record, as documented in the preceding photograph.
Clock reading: 11:31
